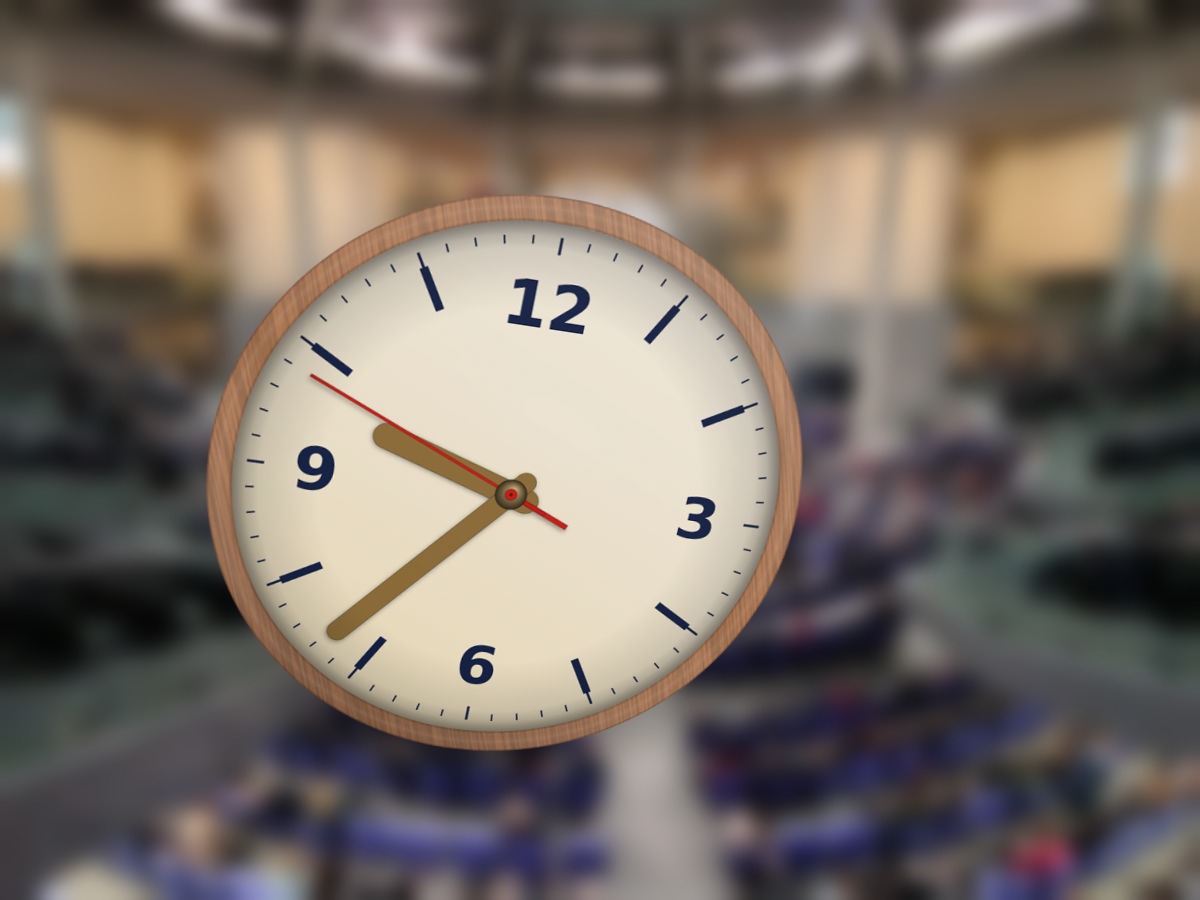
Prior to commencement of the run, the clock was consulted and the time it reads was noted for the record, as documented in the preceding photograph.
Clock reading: 9:36:49
